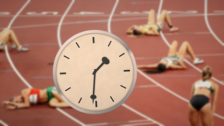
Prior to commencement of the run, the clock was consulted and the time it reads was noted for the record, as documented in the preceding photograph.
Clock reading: 1:31
